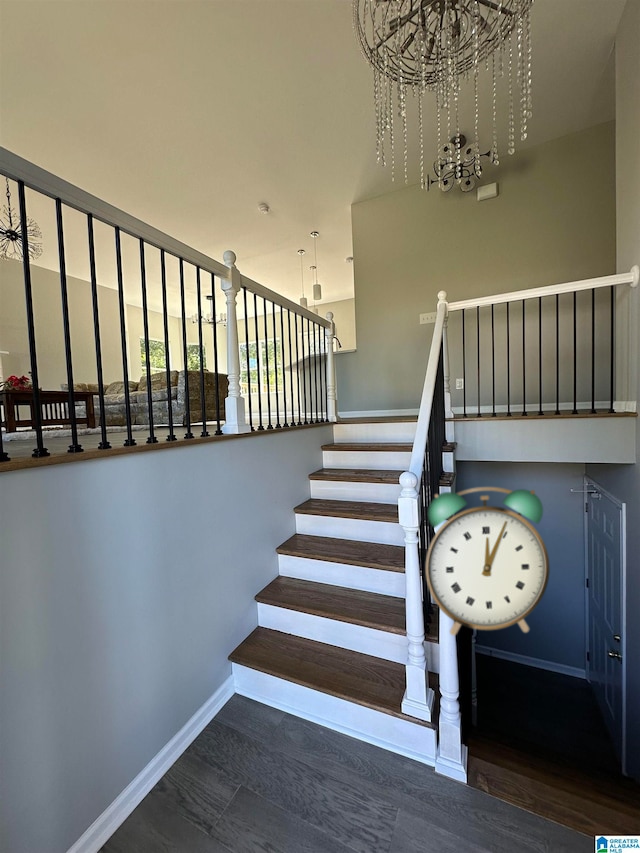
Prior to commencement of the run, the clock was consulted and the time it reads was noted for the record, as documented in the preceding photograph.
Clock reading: 12:04
